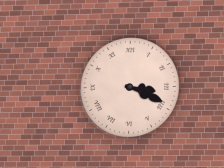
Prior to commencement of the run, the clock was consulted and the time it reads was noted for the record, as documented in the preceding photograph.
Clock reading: 3:19
